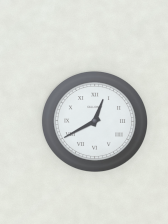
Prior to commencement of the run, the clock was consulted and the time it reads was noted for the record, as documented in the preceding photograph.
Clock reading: 12:40
